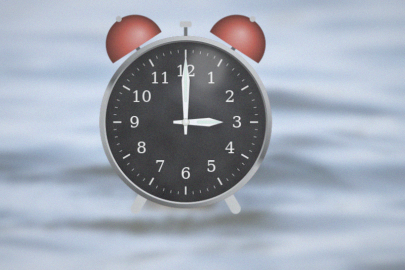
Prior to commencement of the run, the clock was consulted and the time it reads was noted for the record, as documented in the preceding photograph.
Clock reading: 3:00
